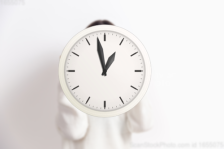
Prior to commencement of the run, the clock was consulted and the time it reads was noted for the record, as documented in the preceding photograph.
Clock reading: 12:58
